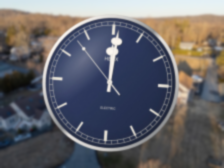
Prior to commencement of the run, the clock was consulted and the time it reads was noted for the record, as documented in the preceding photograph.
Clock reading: 12:00:53
